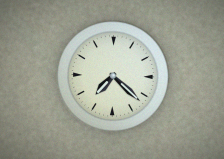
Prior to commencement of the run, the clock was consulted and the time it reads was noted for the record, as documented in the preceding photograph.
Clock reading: 7:22
